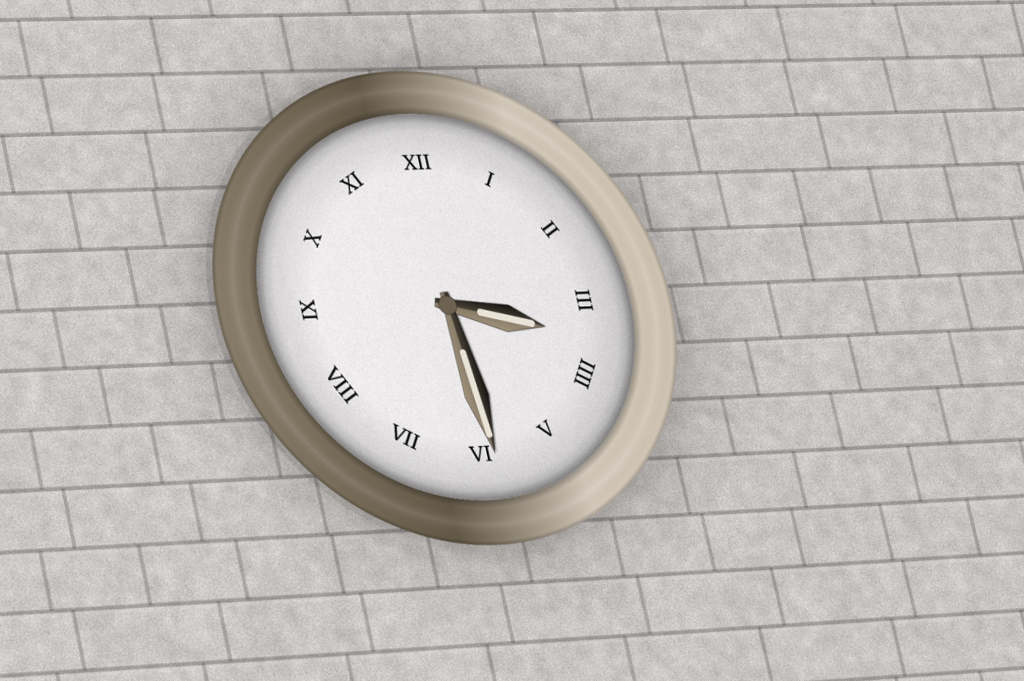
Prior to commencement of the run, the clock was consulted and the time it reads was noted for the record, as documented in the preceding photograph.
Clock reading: 3:29
